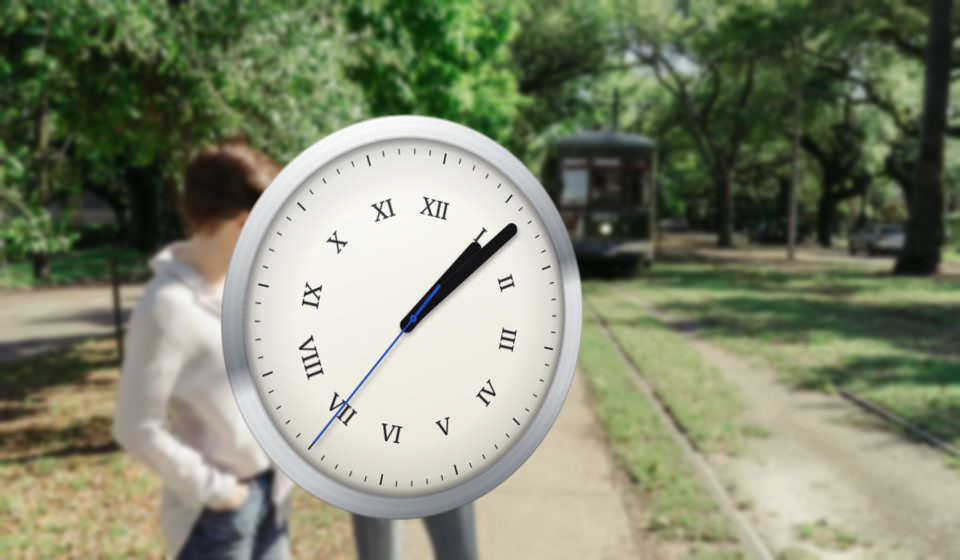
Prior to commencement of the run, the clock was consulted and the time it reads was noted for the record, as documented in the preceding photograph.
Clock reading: 1:06:35
